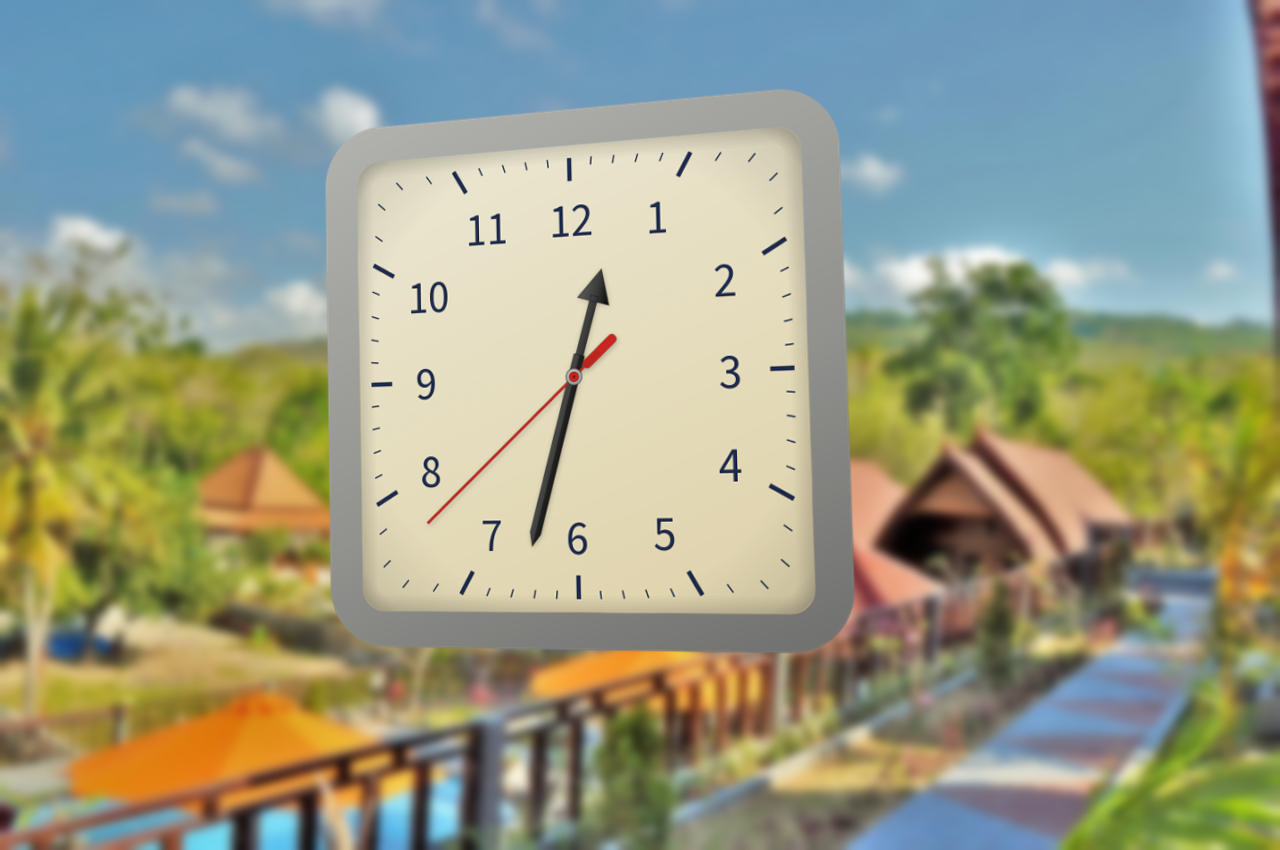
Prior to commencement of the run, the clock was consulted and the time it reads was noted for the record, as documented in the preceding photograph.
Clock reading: 12:32:38
